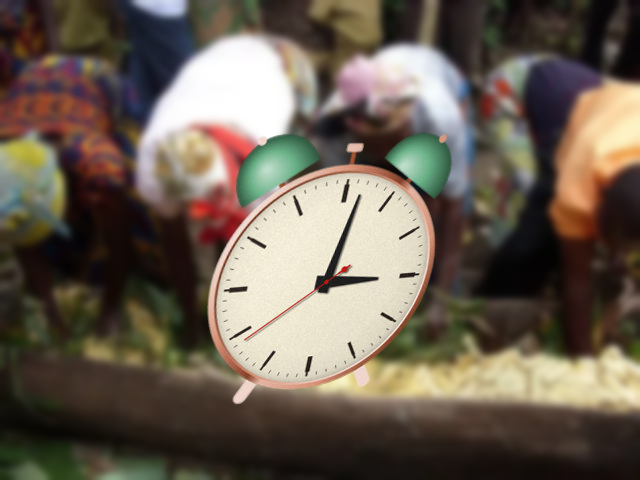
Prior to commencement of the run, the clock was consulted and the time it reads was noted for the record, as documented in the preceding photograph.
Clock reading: 3:01:39
